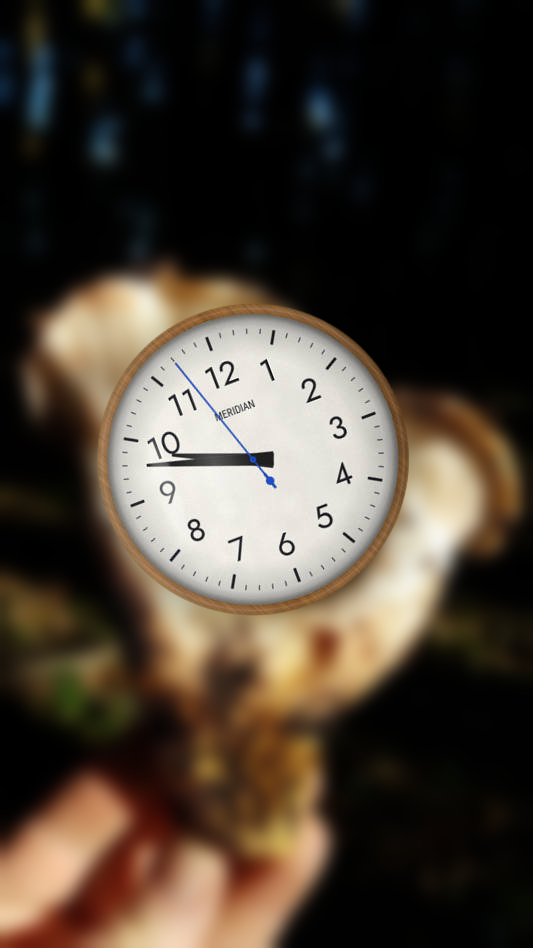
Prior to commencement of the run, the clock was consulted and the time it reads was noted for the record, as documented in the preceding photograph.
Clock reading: 9:47:57
